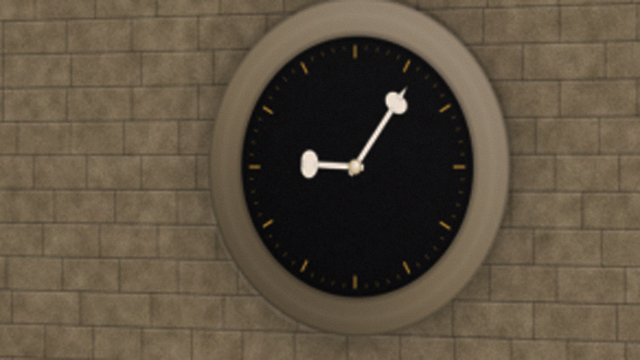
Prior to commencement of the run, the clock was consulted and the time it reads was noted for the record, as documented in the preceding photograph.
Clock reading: 9:06
